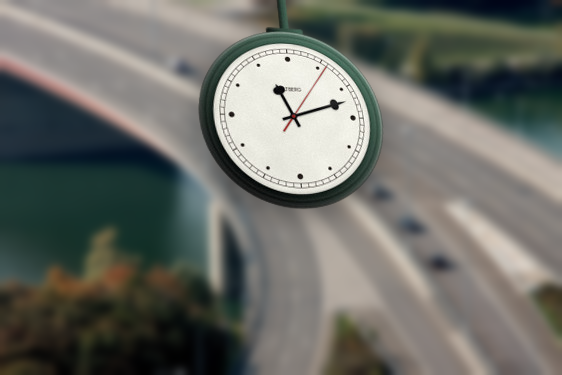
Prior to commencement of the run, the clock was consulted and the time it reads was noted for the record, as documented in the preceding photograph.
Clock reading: 11:12:06
